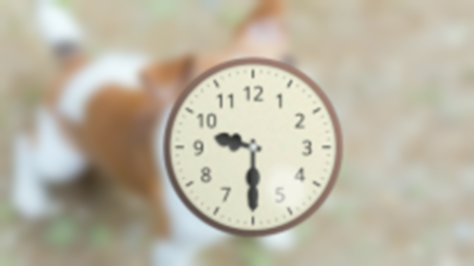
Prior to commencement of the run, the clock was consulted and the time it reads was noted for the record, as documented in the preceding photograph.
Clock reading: 9:30
